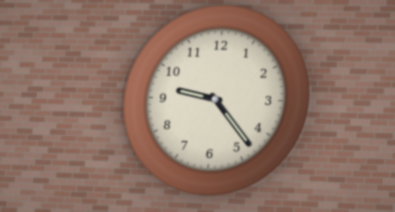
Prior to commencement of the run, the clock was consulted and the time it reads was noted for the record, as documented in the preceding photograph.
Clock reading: 9:23
